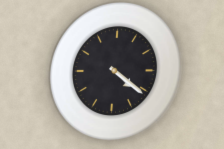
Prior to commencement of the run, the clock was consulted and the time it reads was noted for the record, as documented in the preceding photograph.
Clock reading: 4:21
